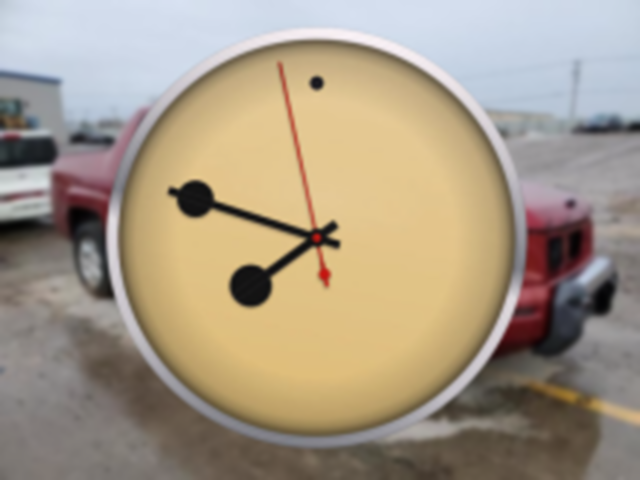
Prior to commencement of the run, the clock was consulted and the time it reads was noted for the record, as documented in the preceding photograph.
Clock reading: 7:47:58
